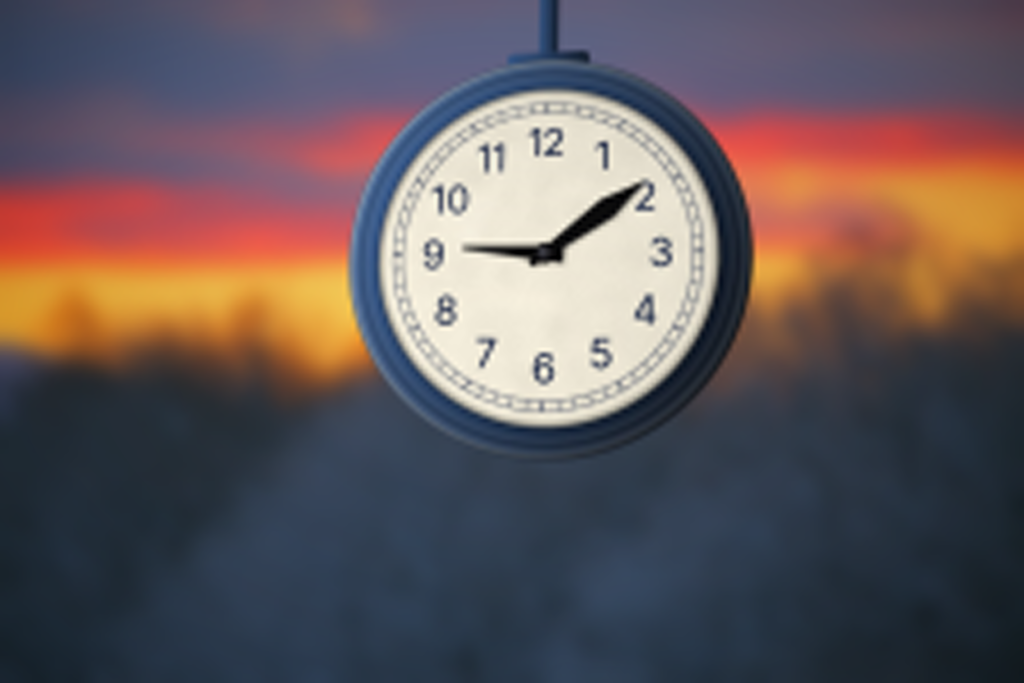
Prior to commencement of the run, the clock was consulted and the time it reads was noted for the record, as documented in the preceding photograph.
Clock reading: 9:09
